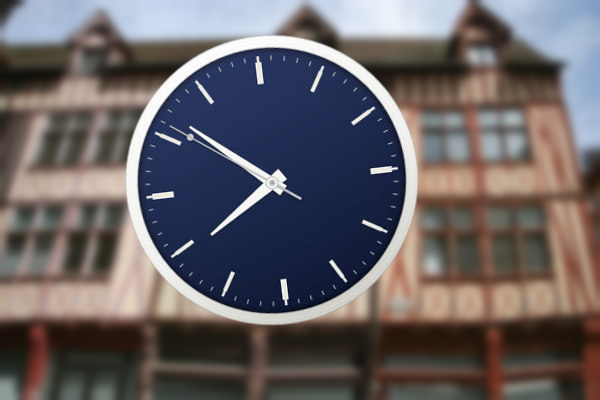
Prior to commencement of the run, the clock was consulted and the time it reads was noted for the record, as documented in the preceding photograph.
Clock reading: 7:51:51
